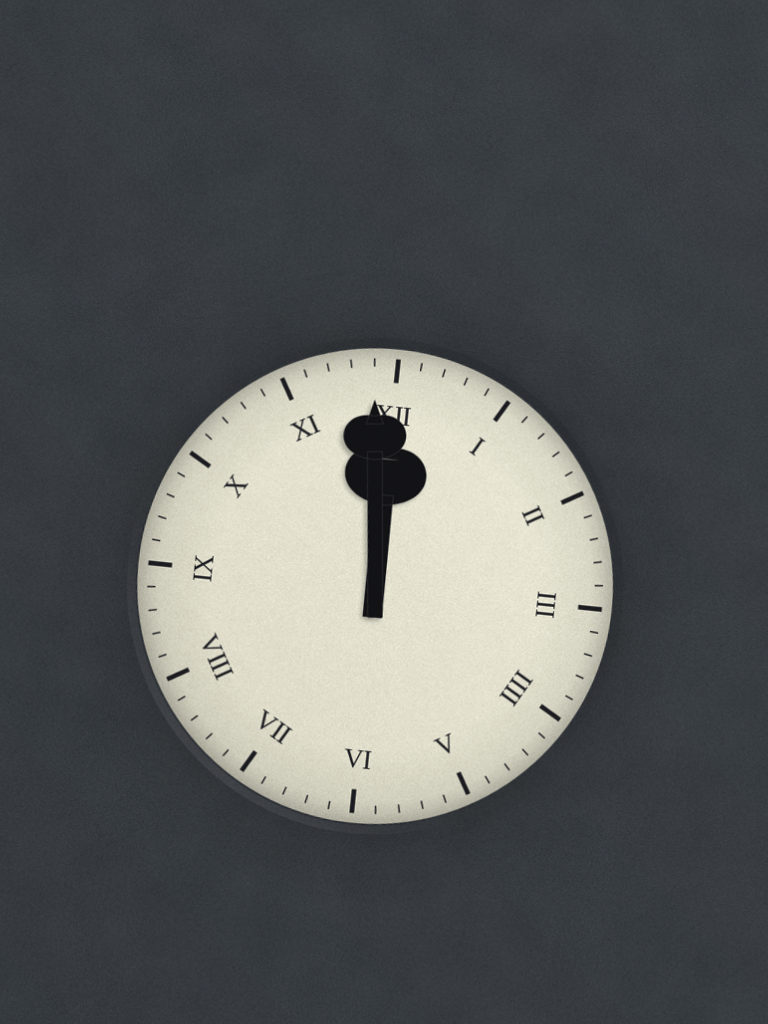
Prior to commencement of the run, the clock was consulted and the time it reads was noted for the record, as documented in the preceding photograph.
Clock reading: 11:59
